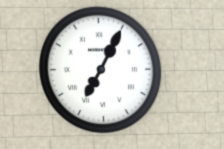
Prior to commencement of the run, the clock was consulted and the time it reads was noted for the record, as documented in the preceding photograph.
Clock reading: 7:05
